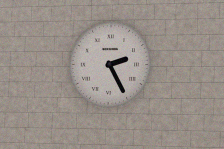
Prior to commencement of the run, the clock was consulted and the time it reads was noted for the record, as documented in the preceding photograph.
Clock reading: 2:25
